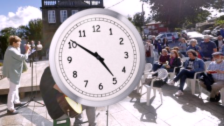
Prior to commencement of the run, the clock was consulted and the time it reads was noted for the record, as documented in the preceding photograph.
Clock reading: 4:51
